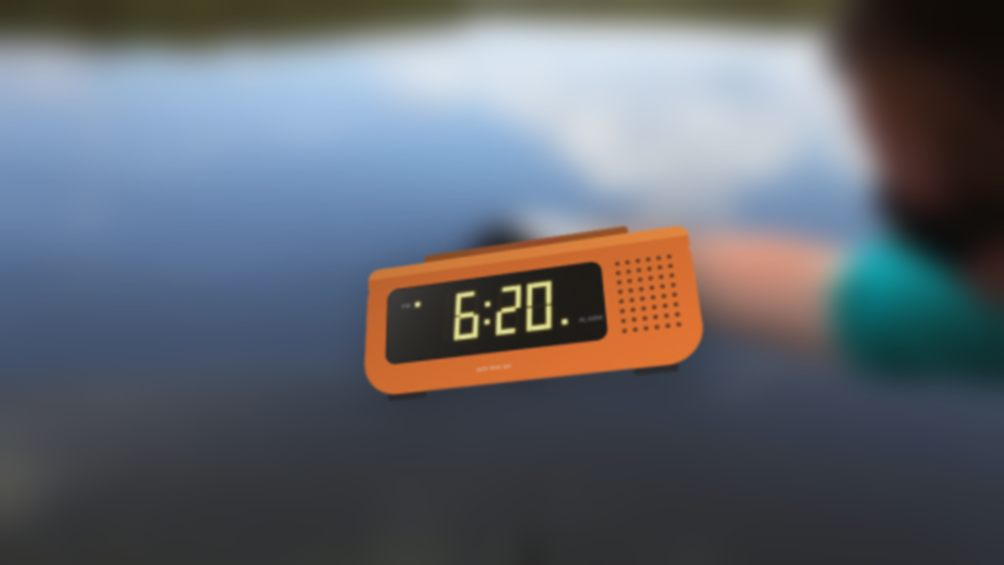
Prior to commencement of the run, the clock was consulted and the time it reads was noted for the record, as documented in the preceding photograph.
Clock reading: 6:20
